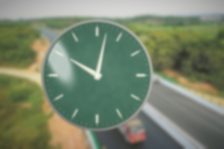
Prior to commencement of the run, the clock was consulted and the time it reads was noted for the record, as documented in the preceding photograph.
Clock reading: 10:02
